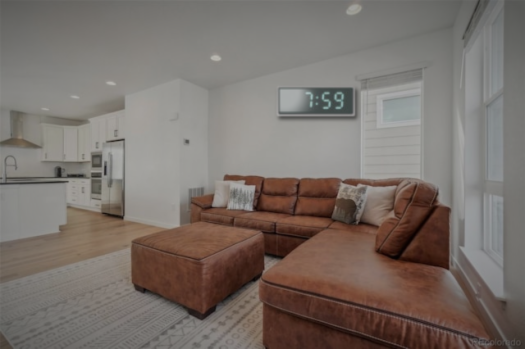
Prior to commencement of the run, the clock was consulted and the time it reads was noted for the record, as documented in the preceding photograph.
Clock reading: 7:59
